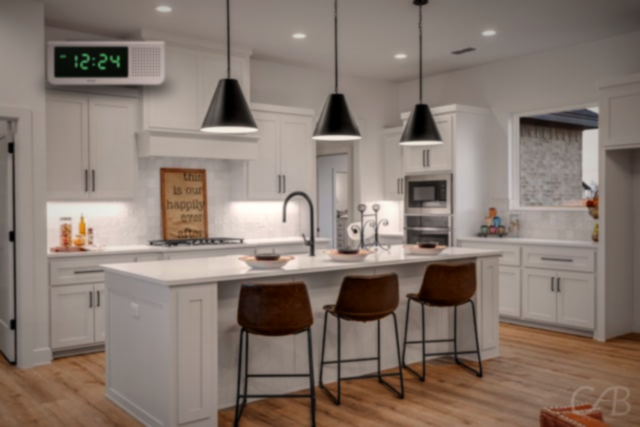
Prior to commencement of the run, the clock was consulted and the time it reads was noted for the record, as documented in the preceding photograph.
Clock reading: 12:24
